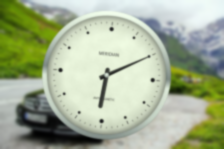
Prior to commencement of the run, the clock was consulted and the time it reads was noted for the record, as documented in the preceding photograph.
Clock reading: 6:10
